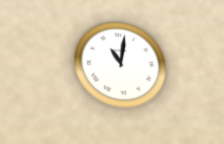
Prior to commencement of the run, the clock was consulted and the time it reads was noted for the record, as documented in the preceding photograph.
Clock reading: 11:02
